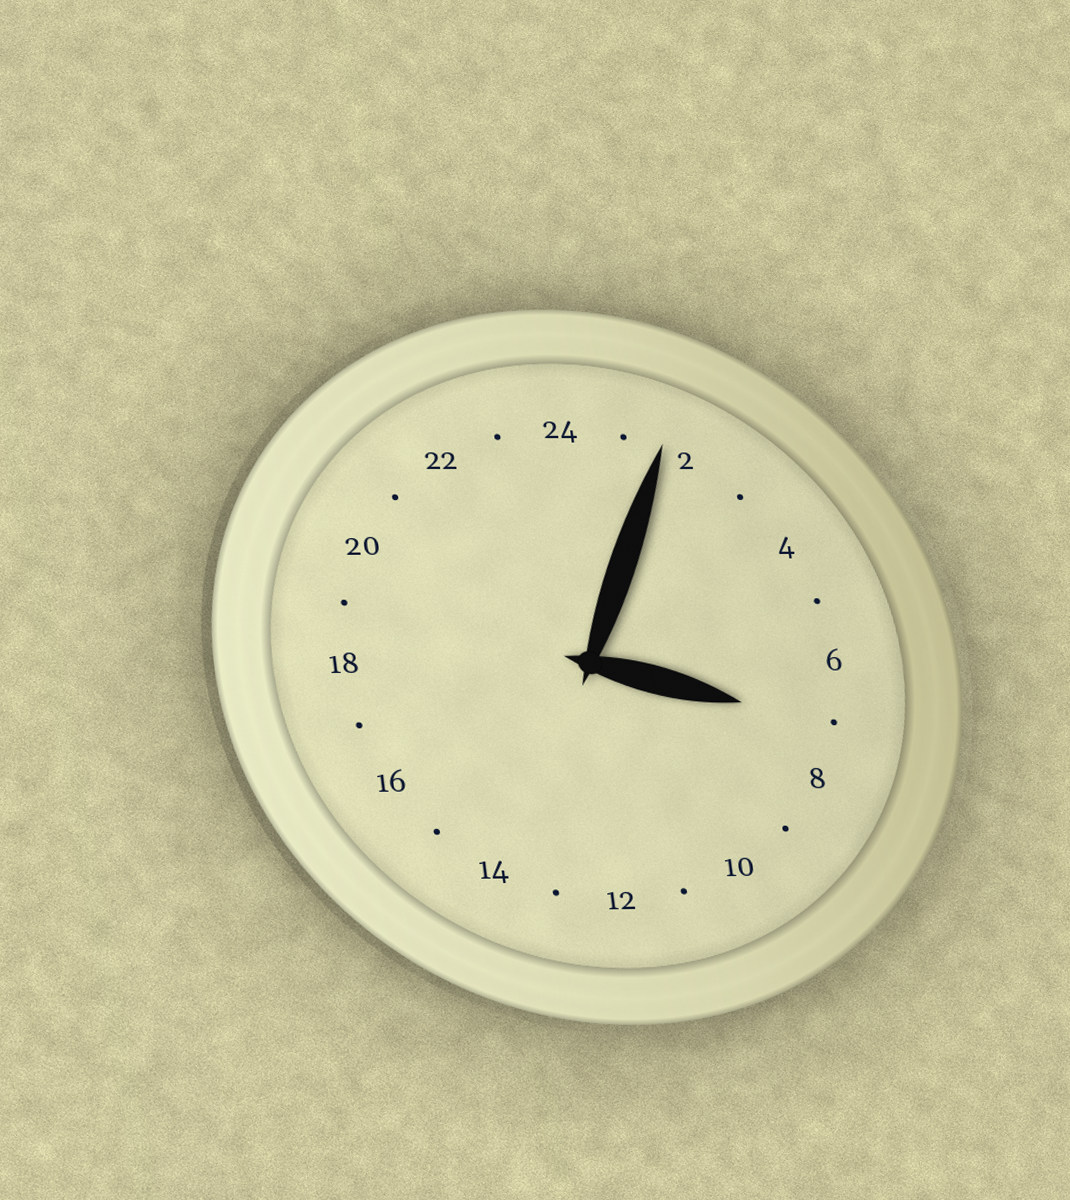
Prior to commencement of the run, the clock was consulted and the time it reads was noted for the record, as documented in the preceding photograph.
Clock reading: 7:04
